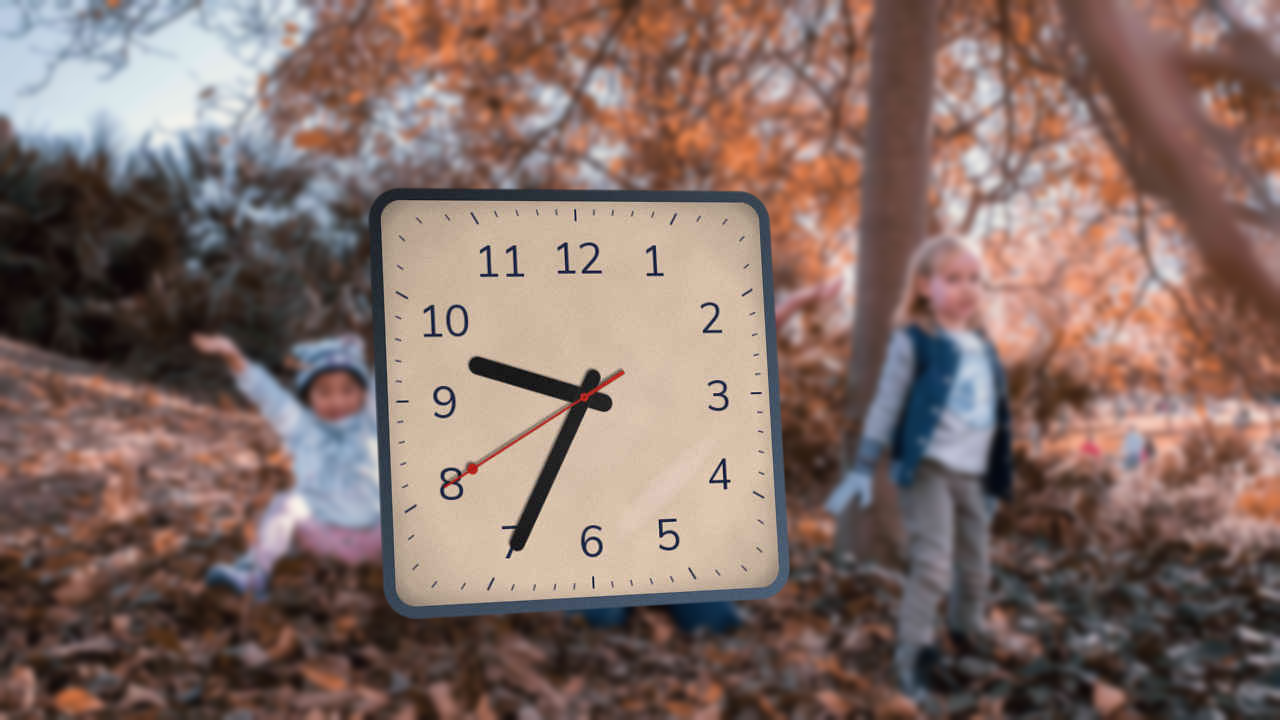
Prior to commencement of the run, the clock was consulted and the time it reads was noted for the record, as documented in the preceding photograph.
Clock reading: 9:34:40
